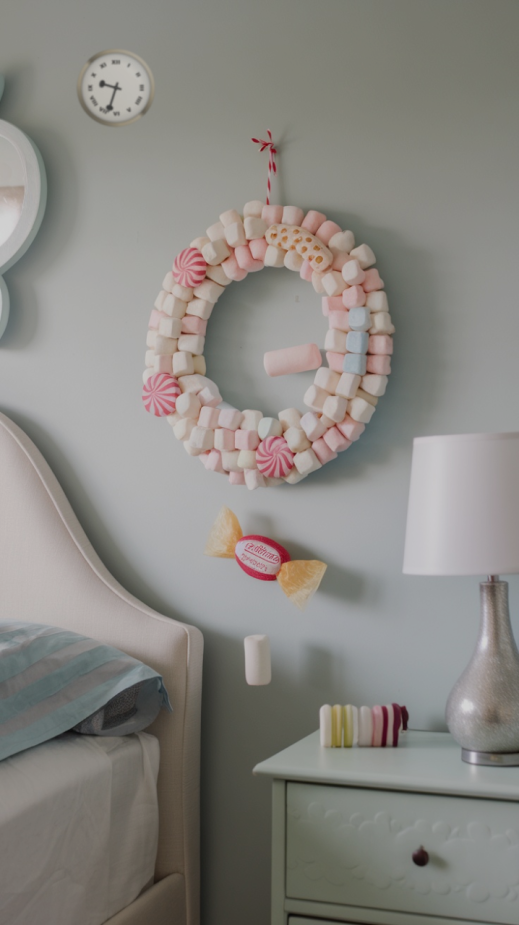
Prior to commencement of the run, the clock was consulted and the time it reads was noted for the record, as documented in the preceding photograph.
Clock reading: 9:33
